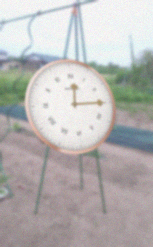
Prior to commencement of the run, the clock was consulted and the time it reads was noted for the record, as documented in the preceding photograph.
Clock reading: 12:15
